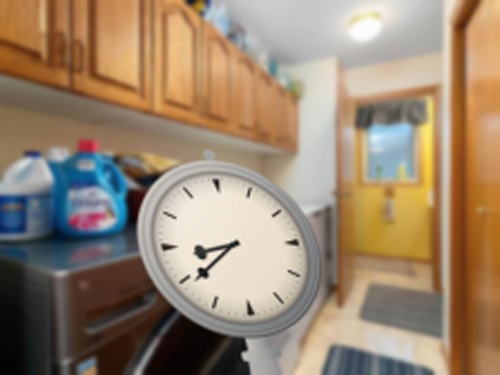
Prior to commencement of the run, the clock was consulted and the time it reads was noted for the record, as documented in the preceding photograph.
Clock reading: 8:39
